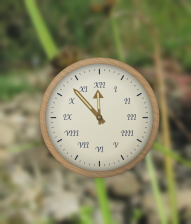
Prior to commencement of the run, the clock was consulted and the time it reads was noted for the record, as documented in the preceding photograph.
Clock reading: 11:53
